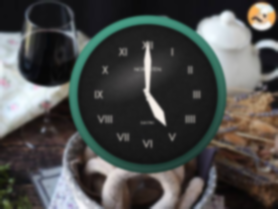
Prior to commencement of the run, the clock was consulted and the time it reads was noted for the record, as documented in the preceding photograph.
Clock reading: 5:00
